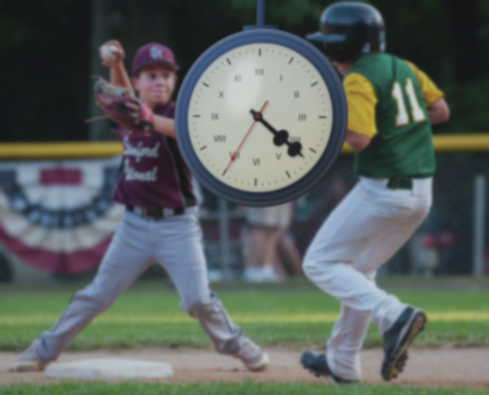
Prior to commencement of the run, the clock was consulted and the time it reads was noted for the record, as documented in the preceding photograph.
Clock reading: 4:21:35
